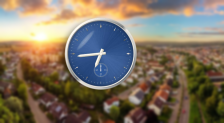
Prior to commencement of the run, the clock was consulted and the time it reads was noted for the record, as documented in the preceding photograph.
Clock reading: 6:44
